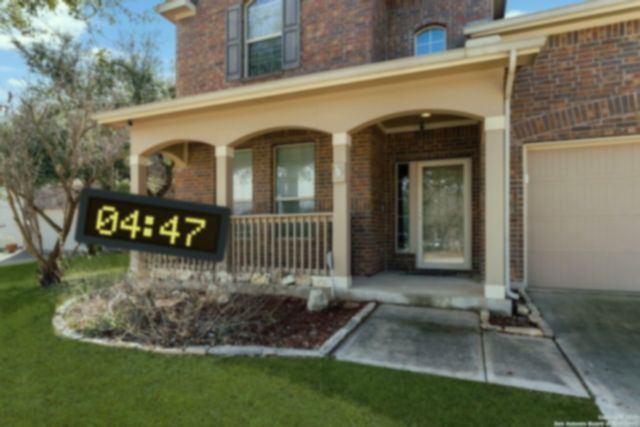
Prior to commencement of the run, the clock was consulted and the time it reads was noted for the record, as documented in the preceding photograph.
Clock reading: 4:47
